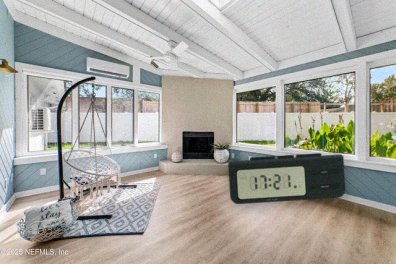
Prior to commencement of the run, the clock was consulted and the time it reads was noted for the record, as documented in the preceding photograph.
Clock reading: 17:21
